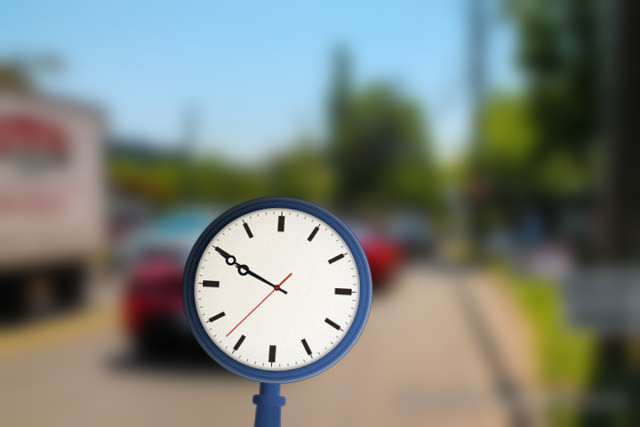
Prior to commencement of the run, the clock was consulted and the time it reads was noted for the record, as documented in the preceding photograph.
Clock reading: 9:49:37
